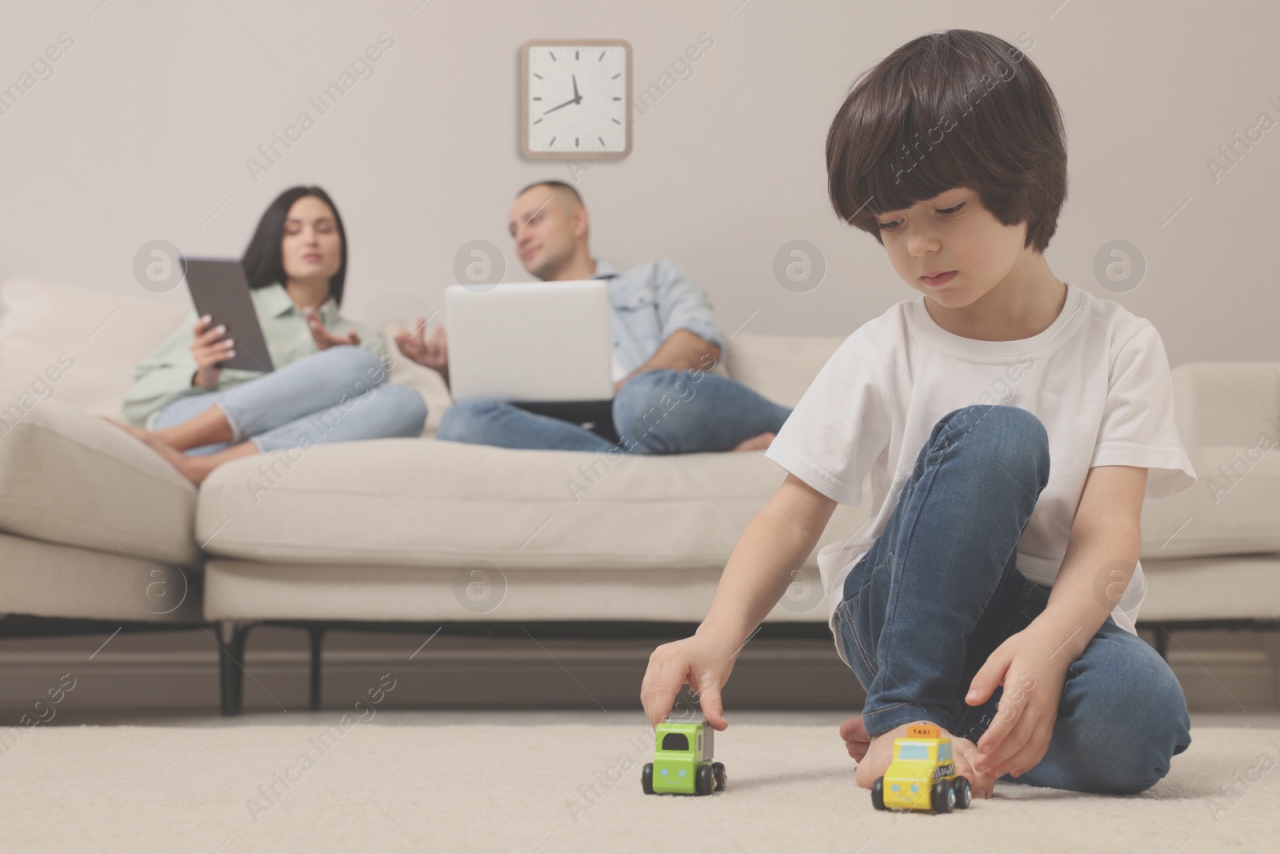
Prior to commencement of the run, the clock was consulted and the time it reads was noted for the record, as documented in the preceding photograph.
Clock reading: 11:41
